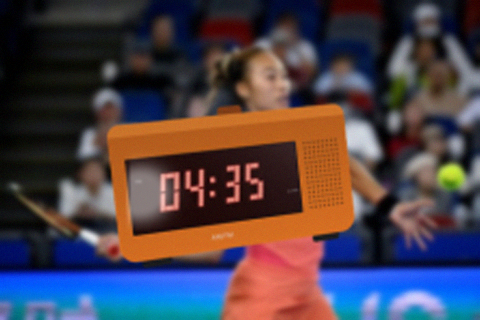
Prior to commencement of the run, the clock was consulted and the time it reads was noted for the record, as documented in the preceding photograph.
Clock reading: 4:35
